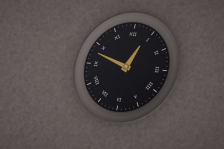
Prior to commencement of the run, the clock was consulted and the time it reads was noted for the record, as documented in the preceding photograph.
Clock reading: 12:48
